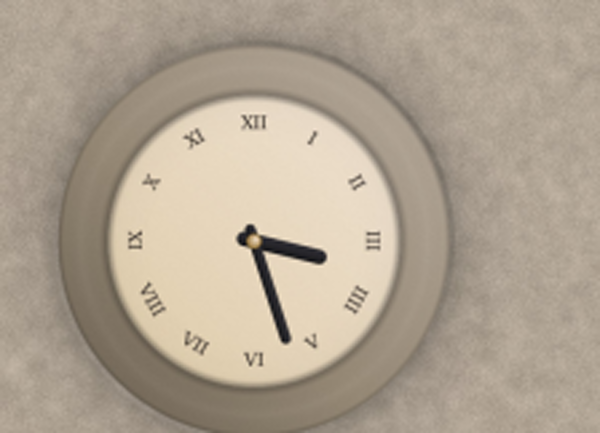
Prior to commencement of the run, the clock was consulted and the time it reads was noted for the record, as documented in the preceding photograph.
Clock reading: 3:27
